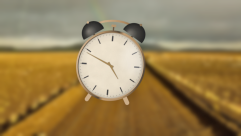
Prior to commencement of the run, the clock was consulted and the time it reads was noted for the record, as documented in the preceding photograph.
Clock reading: 4:49
